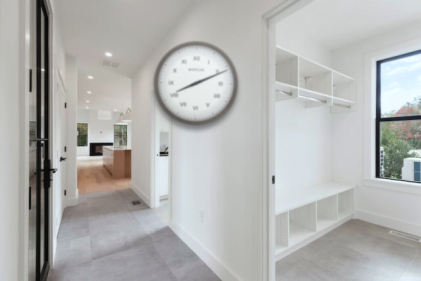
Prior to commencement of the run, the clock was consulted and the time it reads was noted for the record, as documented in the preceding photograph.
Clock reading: 8:11
